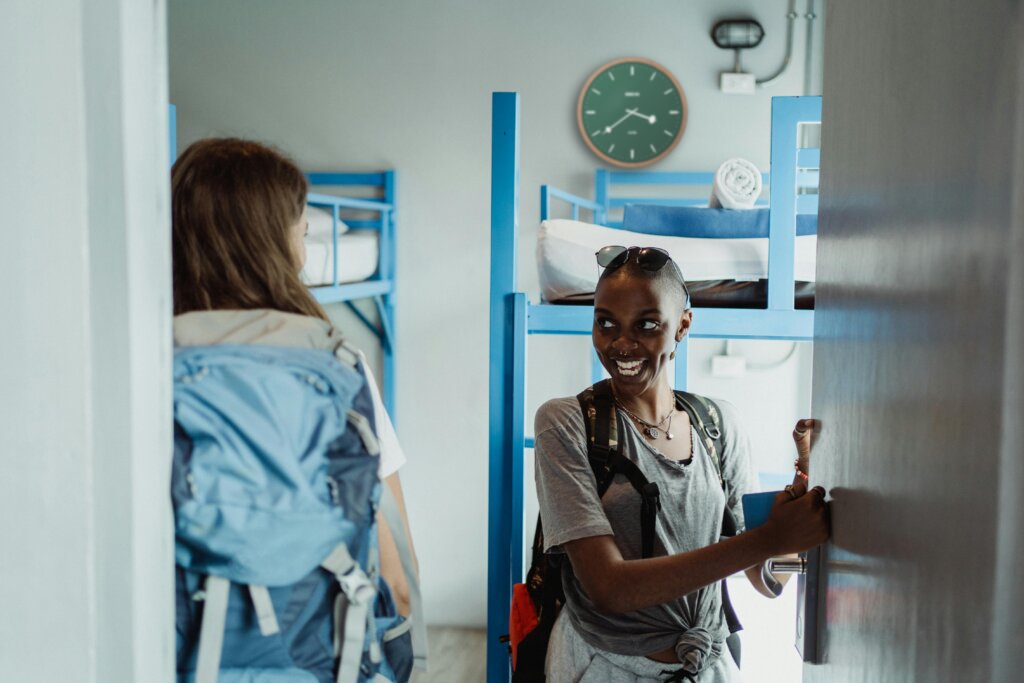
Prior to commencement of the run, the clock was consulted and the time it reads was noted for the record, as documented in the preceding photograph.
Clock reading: 3:39
